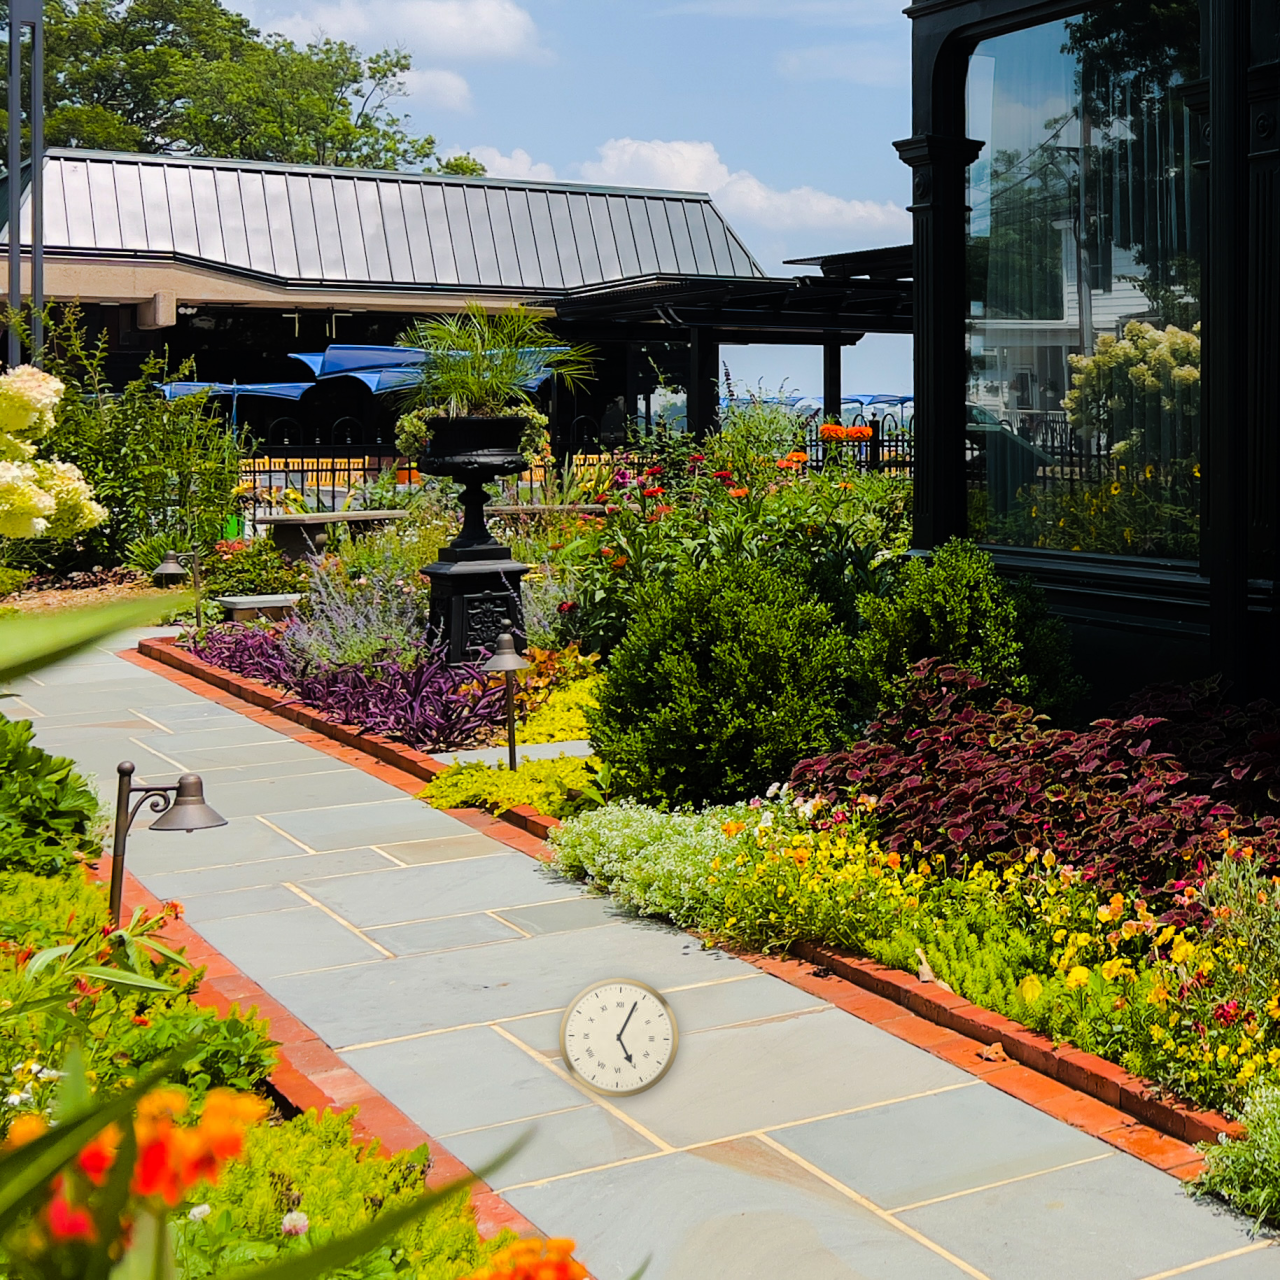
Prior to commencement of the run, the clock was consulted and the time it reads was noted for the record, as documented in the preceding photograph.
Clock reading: 5:04
